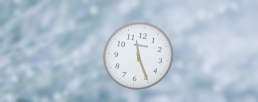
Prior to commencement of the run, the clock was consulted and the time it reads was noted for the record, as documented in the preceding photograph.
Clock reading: 11:25
